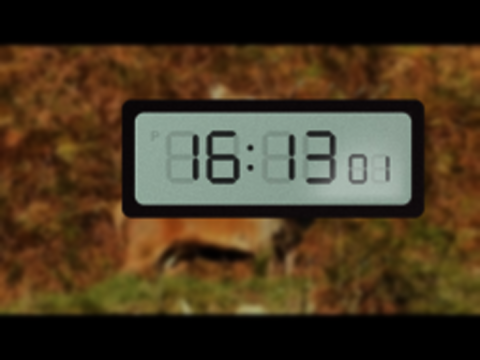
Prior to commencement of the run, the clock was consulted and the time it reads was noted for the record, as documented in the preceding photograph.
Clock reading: 16:13:01
